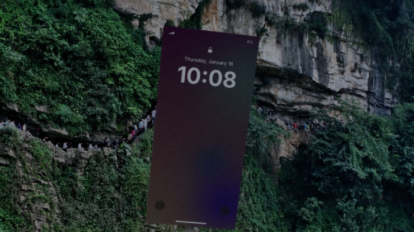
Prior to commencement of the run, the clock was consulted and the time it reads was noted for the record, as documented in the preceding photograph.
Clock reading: 10:08
